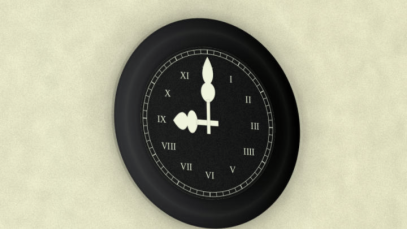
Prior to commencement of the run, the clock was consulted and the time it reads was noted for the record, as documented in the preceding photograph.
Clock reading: 9:00
